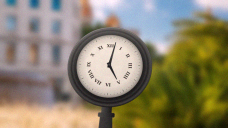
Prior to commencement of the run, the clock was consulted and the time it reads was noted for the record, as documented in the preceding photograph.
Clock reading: 5:02
